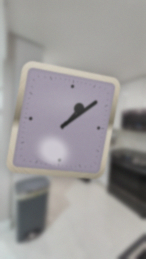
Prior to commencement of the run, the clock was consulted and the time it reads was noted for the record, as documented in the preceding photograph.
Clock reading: 1:08
